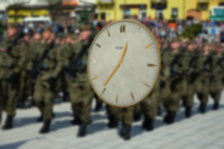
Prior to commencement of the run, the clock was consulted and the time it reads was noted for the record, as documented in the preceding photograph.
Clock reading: 12:36
